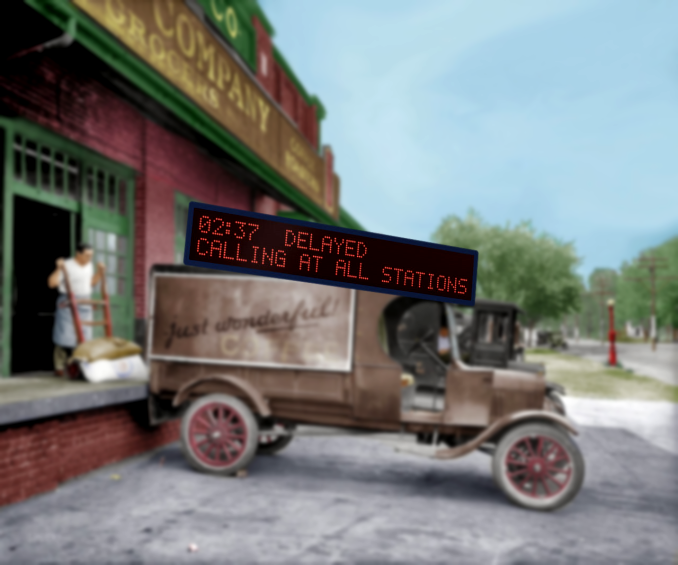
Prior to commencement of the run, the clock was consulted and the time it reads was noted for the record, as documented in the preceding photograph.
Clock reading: 2:37
